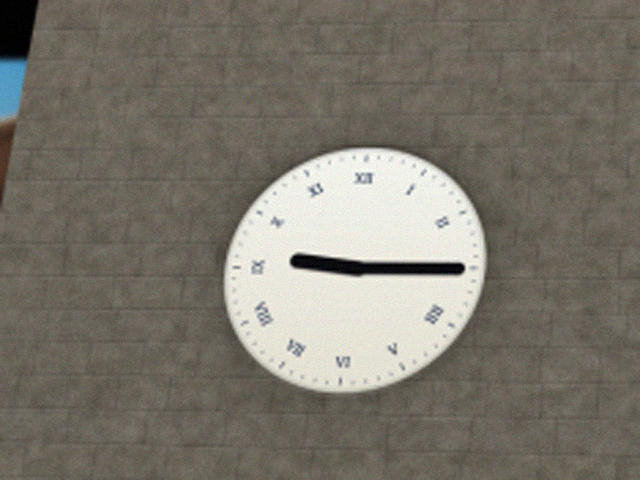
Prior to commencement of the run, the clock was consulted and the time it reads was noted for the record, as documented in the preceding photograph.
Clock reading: 9:15
